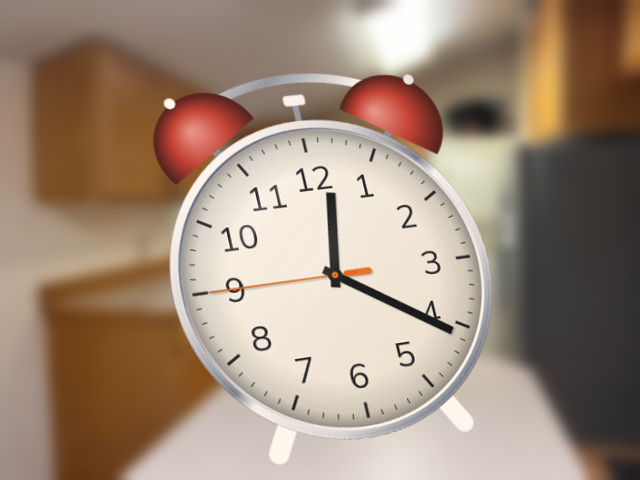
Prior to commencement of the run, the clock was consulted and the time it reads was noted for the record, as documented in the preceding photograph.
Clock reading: 12:20:45
